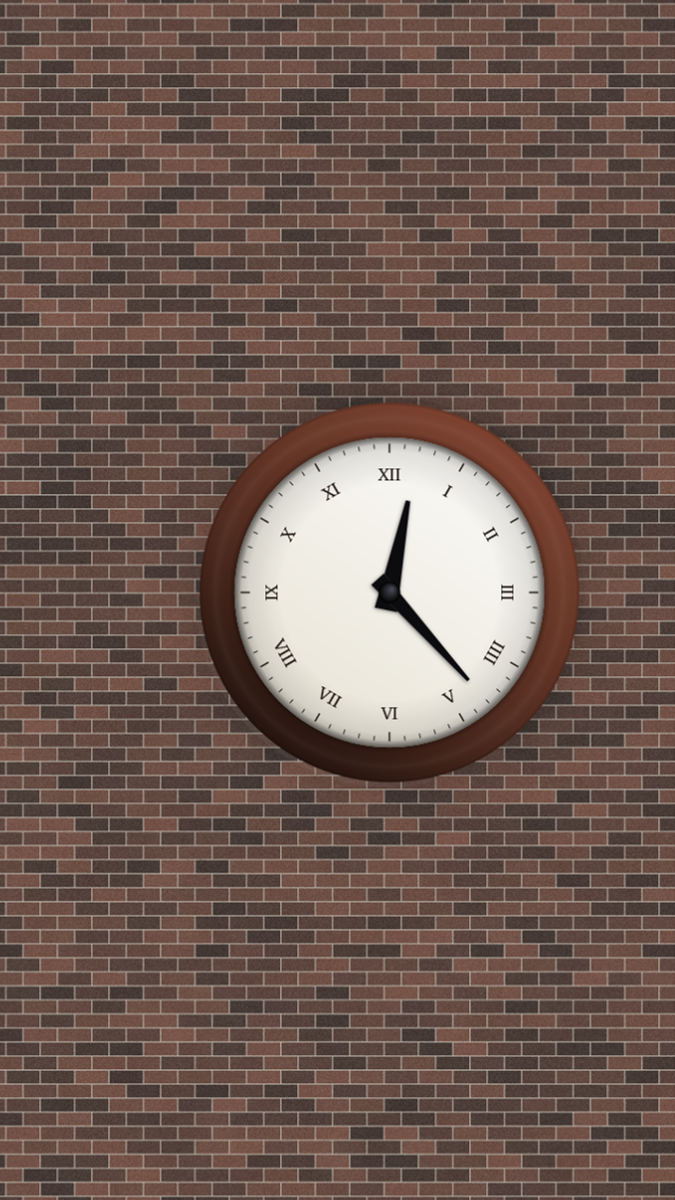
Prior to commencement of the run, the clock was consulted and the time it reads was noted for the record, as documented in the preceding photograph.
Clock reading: 12:23
